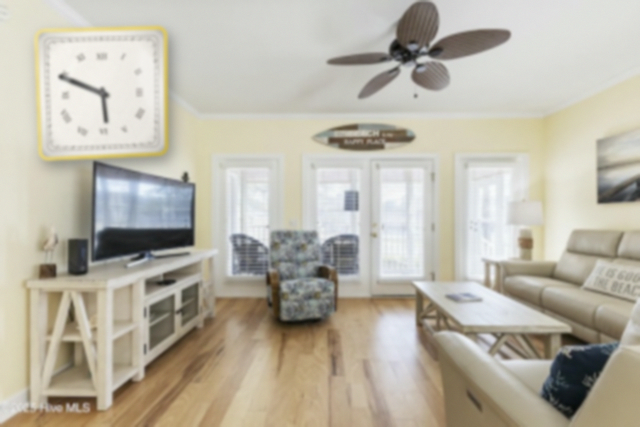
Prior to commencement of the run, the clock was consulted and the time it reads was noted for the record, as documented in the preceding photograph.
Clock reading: 5:49
